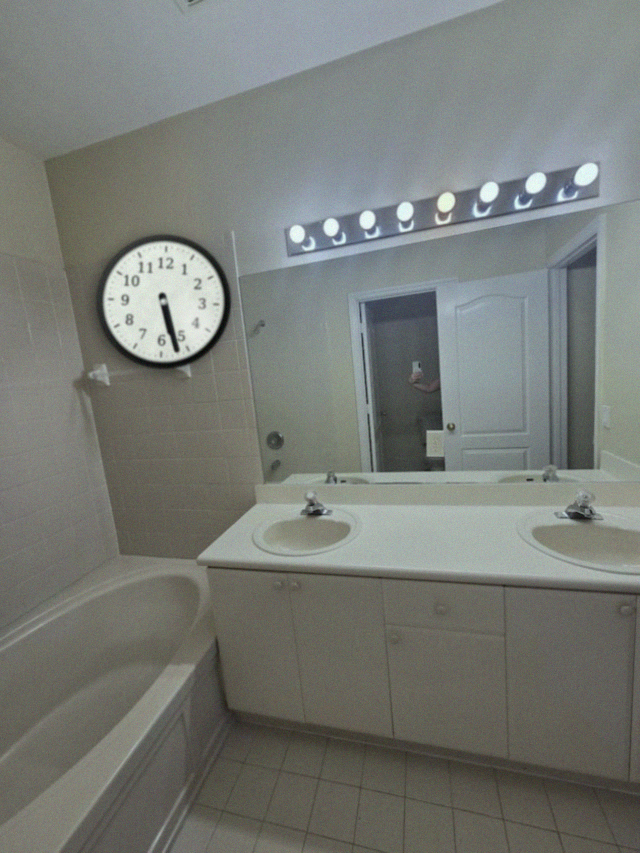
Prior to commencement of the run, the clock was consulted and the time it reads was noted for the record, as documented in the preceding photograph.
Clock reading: 5:27
